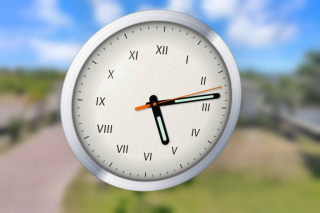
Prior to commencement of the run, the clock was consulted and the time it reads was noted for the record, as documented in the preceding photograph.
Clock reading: 5:13:12
